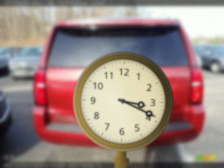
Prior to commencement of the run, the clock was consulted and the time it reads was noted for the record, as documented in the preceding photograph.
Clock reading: 3:19
